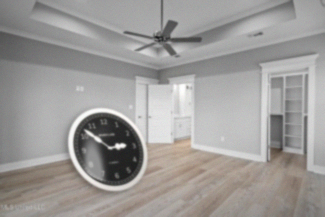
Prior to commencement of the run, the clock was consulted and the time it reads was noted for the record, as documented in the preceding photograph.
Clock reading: 2:52
